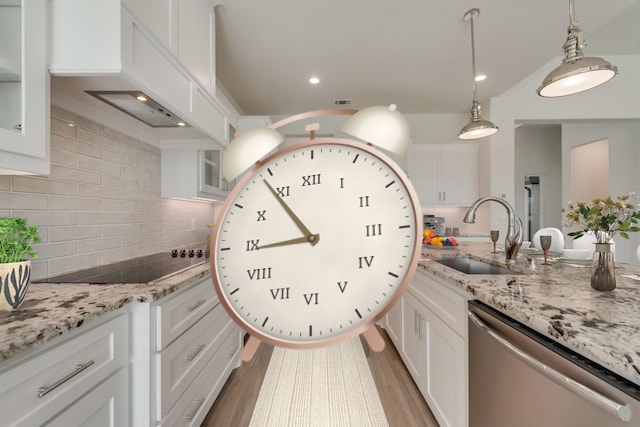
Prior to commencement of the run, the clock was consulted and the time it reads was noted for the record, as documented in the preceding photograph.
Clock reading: 8:54
